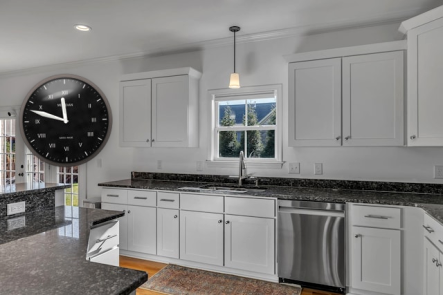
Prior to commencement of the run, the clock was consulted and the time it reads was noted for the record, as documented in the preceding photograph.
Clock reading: 11:48
